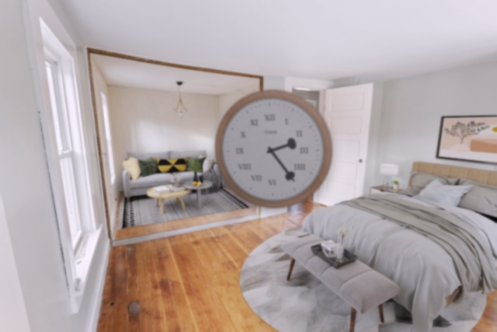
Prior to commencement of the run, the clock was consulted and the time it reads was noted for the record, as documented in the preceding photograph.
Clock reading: 2:24
